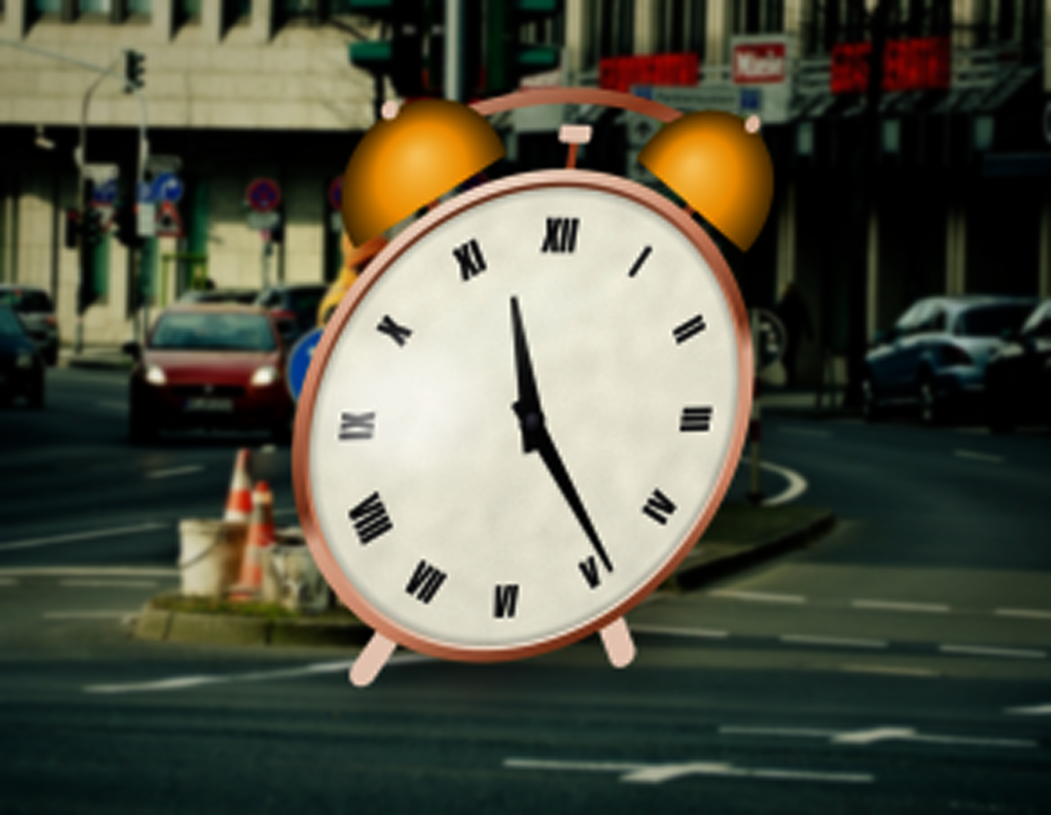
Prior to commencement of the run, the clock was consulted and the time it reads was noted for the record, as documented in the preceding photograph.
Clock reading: 11:24
